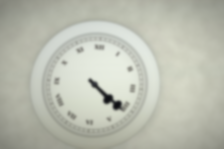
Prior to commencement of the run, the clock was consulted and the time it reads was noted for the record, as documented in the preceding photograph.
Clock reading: 4:21
